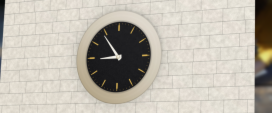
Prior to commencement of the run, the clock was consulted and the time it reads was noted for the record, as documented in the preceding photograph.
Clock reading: 8:54
